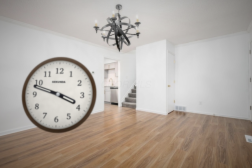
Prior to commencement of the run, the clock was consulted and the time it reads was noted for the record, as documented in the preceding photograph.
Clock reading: 3:48
